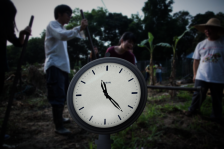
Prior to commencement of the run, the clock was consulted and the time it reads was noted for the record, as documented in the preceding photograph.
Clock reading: 11:23
